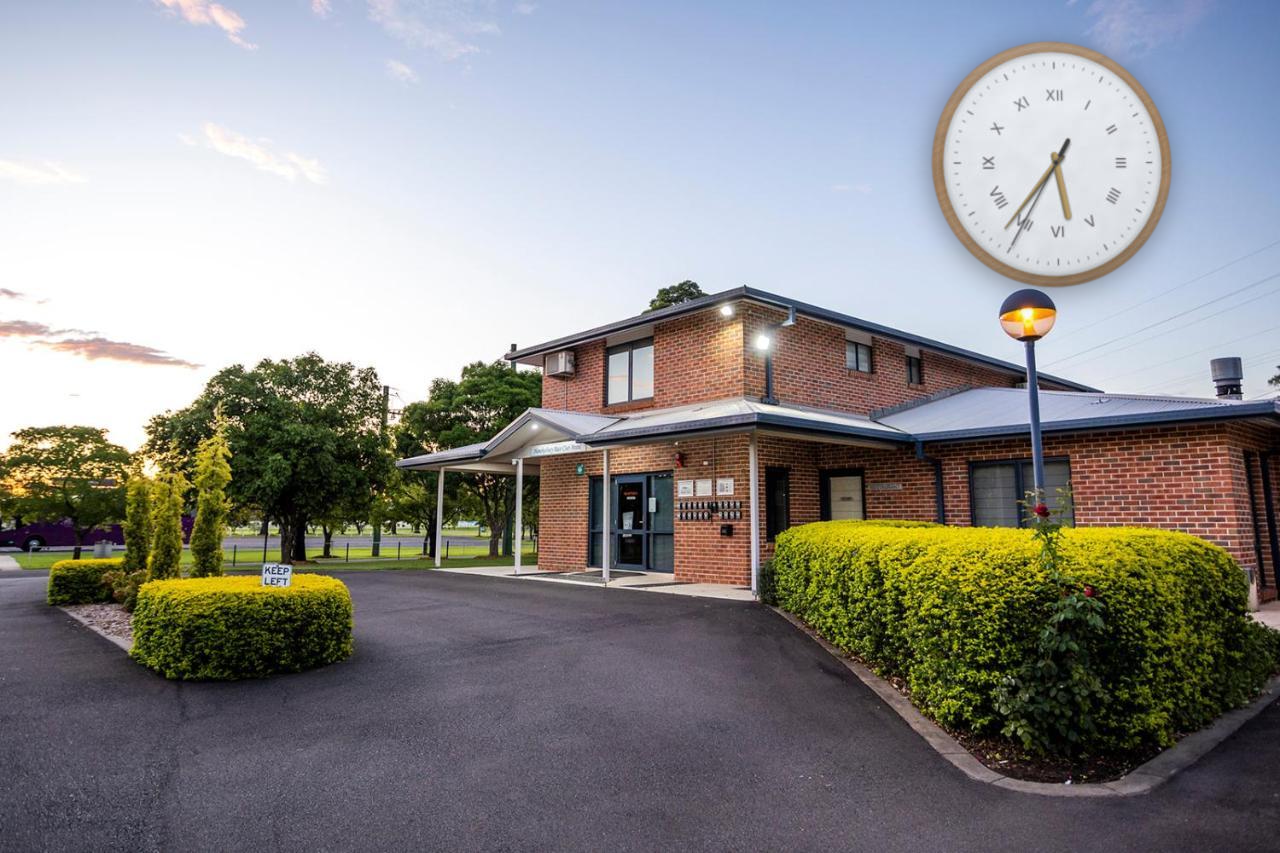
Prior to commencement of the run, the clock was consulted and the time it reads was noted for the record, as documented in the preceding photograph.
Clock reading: 5:36:35
